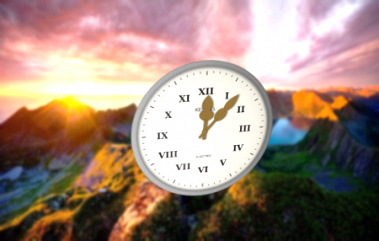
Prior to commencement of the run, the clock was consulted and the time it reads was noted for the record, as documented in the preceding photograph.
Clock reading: 12:07
